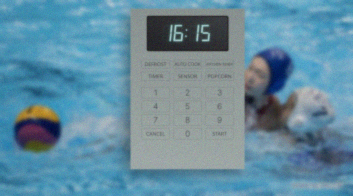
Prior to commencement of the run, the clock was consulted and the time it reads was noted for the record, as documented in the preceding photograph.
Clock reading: 16:15
